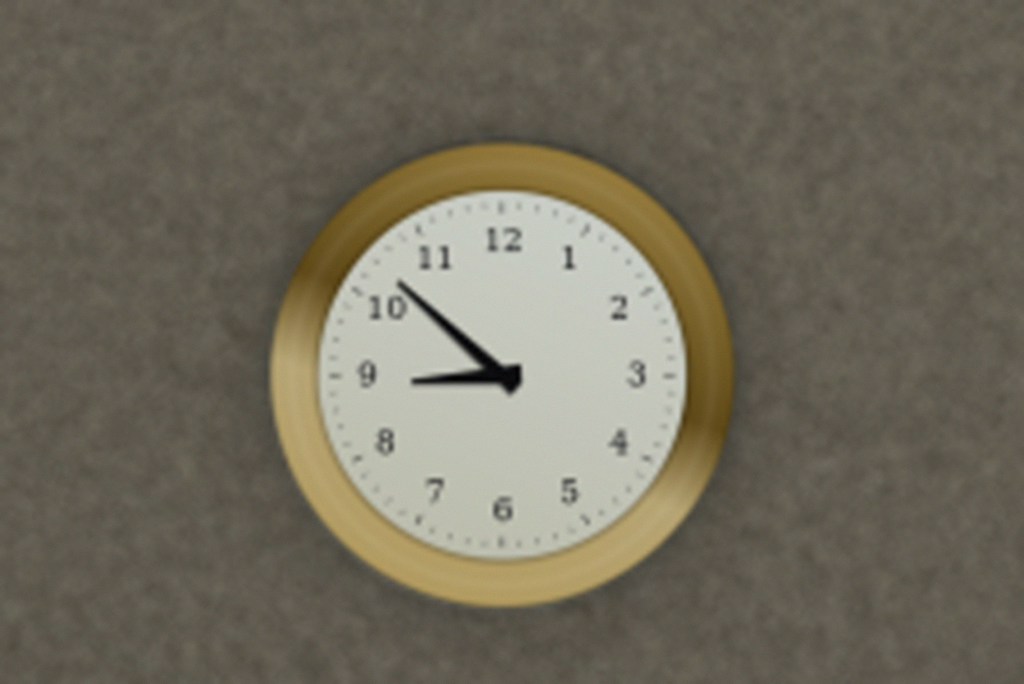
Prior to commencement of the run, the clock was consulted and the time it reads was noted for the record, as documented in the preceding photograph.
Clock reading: 8:52
